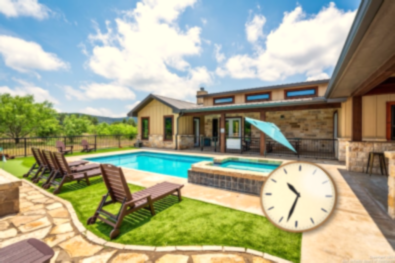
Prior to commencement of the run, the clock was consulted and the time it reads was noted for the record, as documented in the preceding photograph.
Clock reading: 10:33
